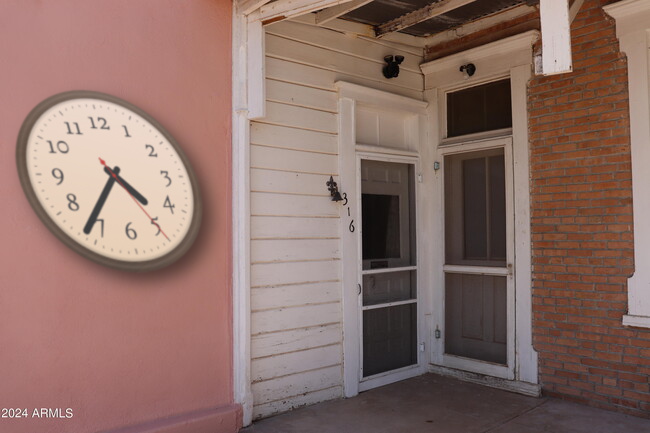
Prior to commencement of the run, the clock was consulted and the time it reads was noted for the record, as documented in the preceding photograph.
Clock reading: 4:36:25
